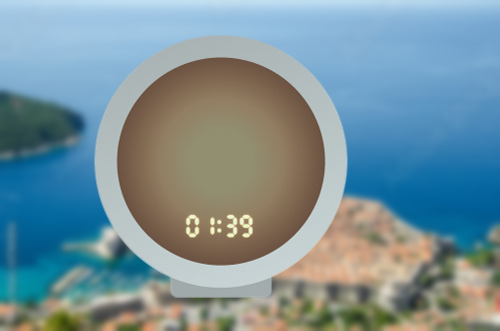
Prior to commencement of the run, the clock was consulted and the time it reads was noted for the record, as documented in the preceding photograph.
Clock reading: 1:39
